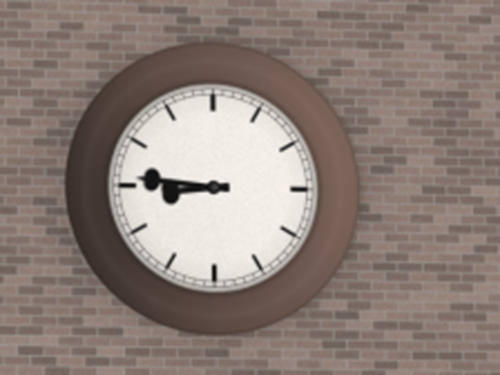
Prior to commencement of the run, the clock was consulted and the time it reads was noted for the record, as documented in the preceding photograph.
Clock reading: 8:46
